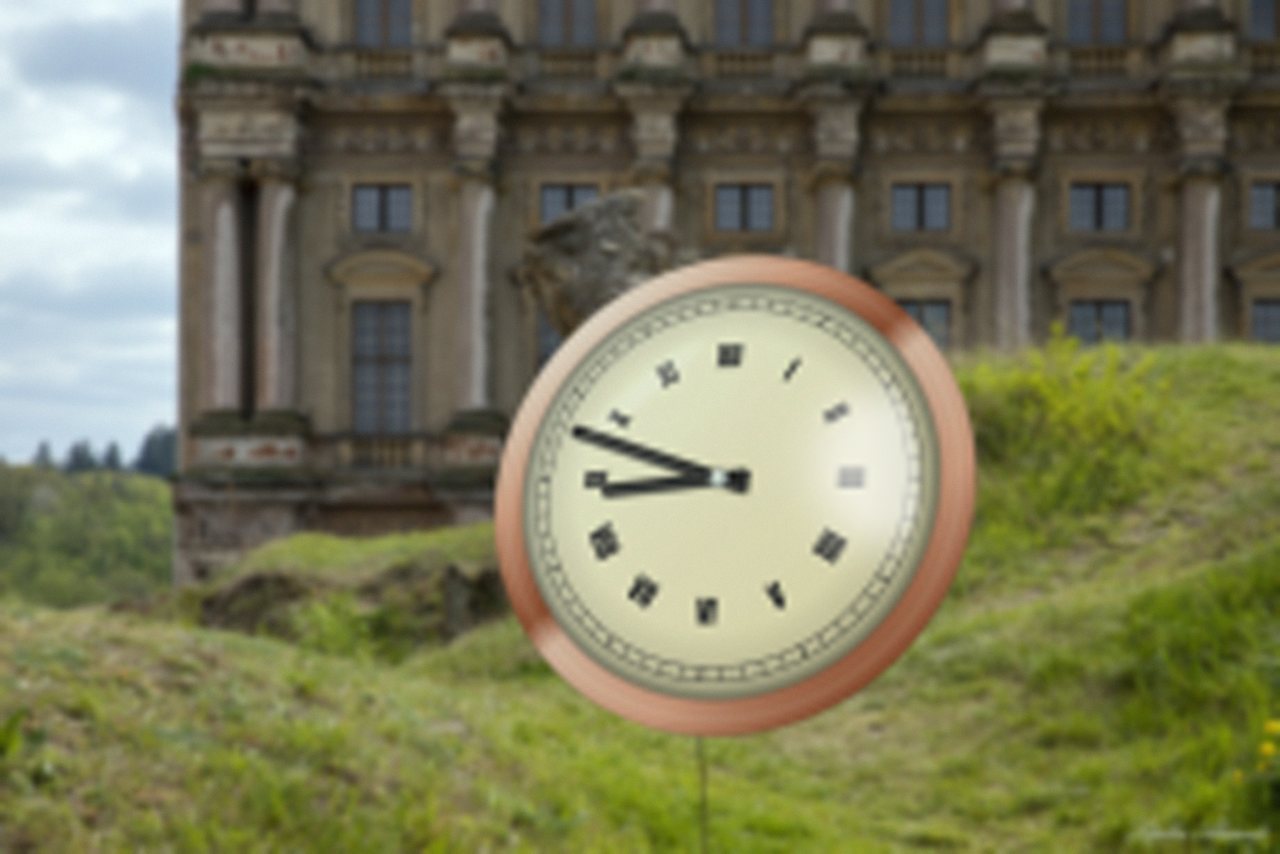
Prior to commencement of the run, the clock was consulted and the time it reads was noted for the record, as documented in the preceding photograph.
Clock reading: 8:48
